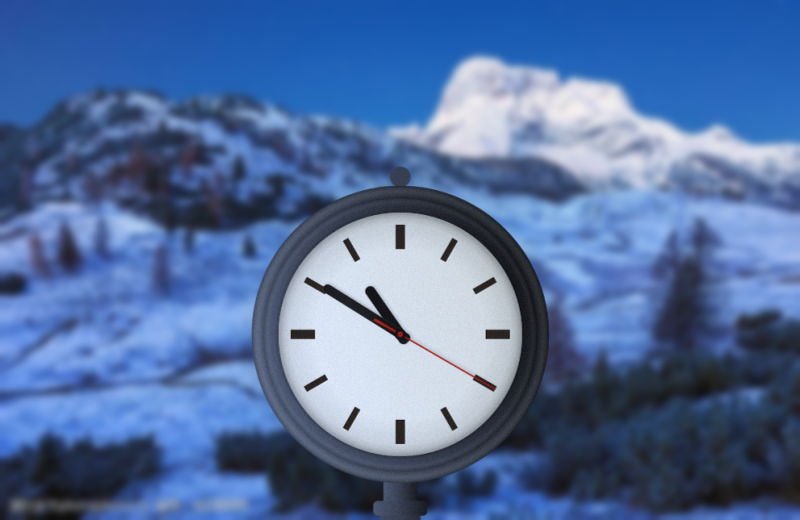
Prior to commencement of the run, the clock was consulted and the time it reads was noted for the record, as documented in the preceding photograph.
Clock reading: 10:50:20
